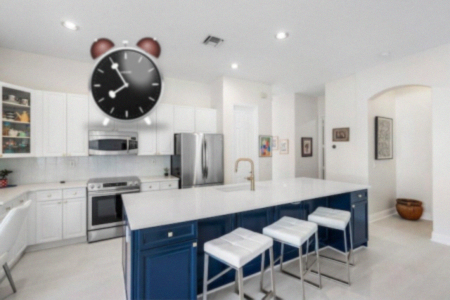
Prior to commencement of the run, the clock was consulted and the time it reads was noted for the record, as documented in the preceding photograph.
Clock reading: 7:55
